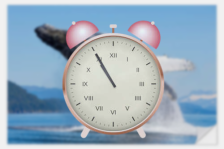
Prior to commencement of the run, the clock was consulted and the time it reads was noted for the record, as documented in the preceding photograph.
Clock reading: 10:55
